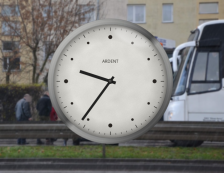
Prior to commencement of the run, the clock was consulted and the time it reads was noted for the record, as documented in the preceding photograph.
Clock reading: 9:36
